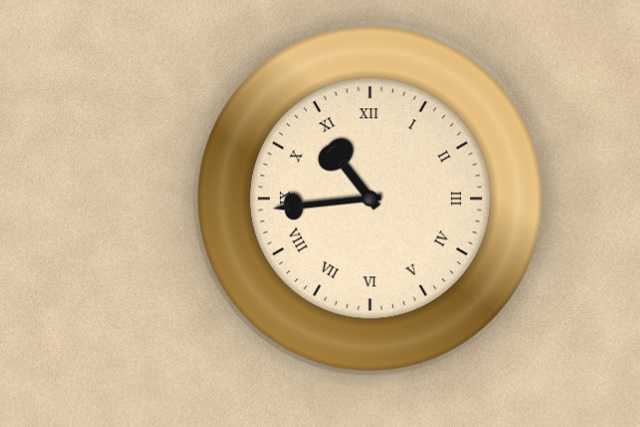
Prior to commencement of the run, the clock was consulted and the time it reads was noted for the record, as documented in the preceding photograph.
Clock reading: 10:44
